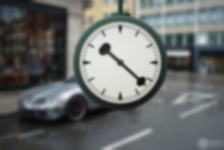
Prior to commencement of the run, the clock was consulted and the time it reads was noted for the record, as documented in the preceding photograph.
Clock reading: 10:22
